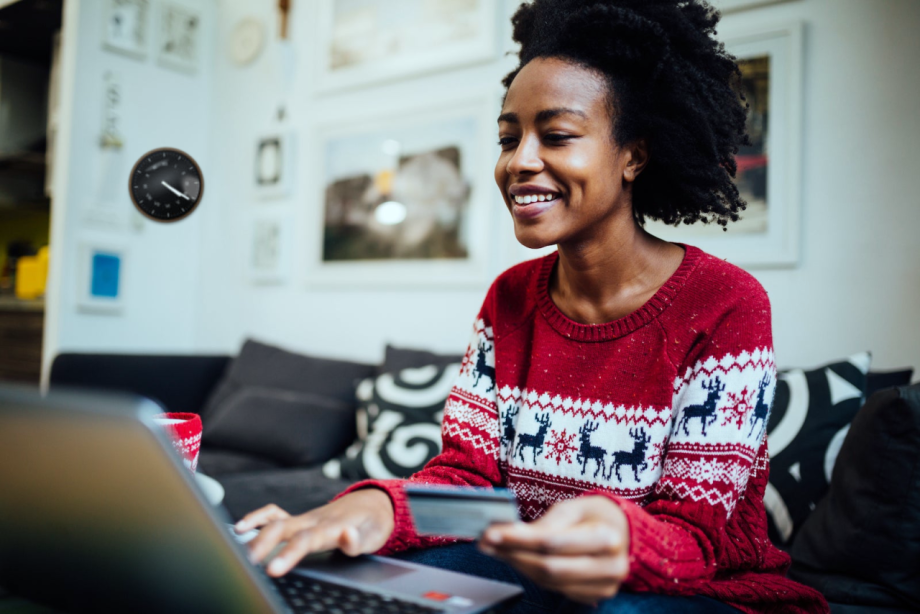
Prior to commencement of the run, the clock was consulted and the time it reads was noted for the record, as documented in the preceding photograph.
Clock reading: 4:21
